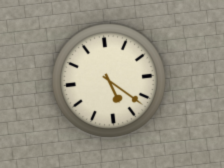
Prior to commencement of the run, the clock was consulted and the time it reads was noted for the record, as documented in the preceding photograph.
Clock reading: 5:22
